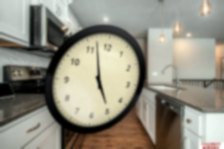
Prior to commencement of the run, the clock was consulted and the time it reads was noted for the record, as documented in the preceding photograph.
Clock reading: 4:57
